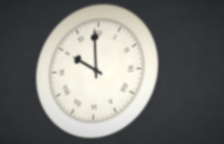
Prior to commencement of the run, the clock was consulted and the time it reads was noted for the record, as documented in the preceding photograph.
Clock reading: 9:59
